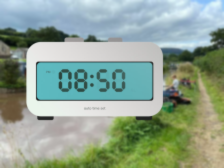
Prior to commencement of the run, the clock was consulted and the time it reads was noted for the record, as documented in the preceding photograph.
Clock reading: 8:50
